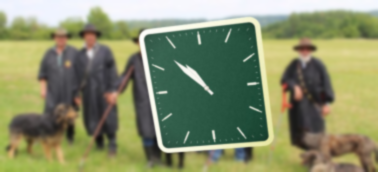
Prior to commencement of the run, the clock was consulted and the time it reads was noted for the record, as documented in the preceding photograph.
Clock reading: 10:53
